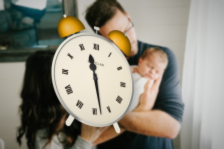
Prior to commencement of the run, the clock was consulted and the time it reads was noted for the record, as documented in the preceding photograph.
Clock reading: 11:28
